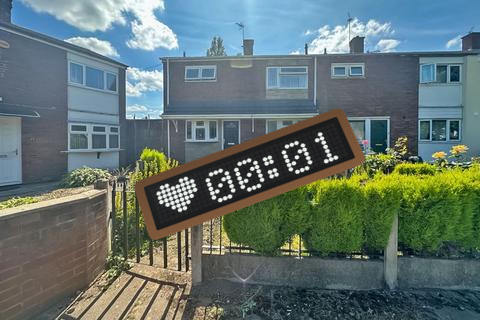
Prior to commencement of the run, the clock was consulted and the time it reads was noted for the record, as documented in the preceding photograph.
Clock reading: 0:01
